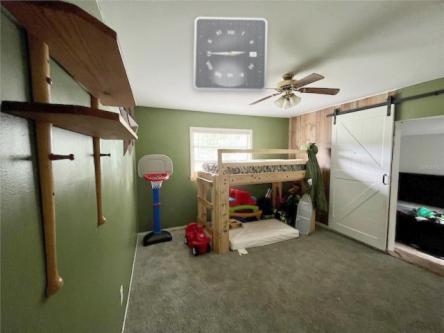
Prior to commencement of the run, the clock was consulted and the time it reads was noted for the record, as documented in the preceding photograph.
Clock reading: 2:45
